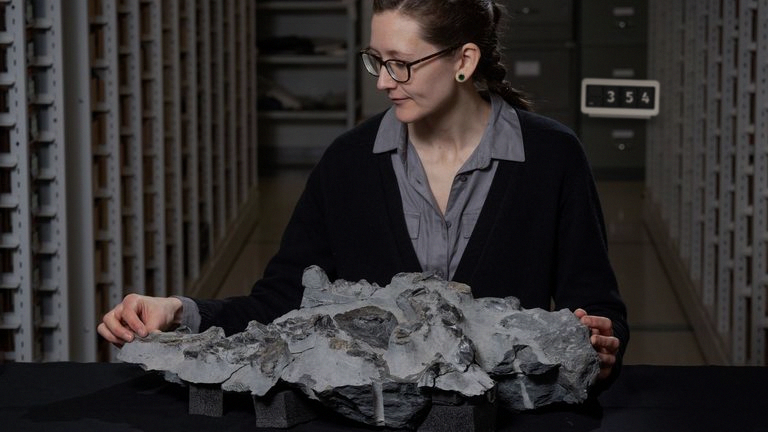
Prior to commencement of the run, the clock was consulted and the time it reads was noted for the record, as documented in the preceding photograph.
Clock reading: 3:54
